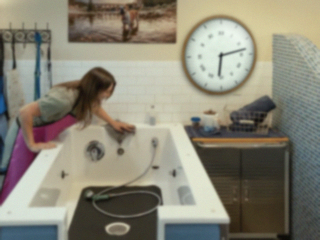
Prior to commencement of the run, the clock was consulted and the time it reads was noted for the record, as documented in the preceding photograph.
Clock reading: 6:13
